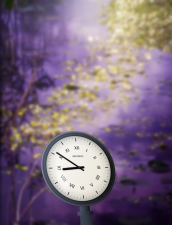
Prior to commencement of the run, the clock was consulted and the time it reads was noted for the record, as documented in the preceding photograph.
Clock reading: 8:51
